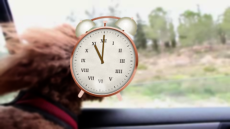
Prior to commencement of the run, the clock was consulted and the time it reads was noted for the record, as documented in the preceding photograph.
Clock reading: 11:00
